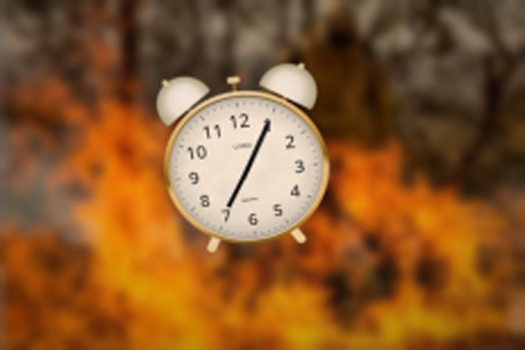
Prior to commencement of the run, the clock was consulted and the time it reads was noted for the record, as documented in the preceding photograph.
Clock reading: 7:05
